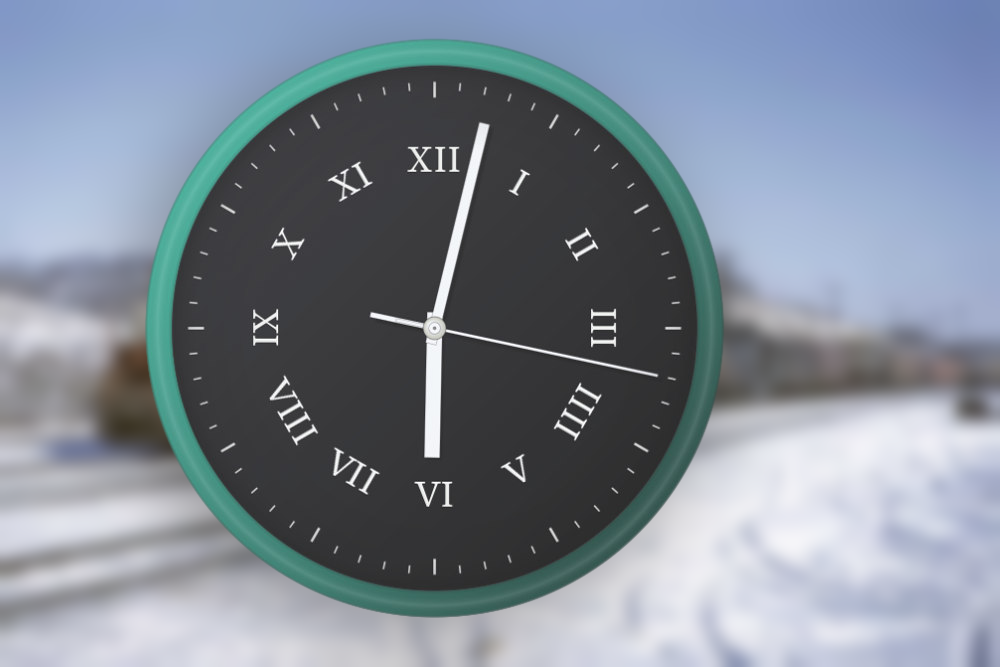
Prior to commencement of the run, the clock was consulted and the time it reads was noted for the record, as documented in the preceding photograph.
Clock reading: 6:02:17
